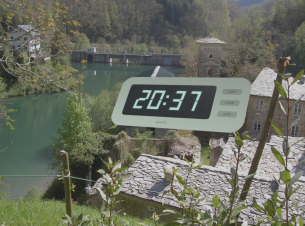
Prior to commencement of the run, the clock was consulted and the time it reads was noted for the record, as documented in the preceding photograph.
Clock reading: 20:37
